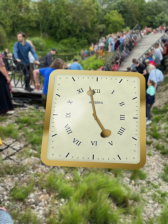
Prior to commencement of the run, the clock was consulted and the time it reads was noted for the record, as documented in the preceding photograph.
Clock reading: 4:58
